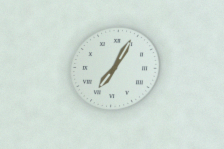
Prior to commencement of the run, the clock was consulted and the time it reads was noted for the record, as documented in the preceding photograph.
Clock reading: 7:04
